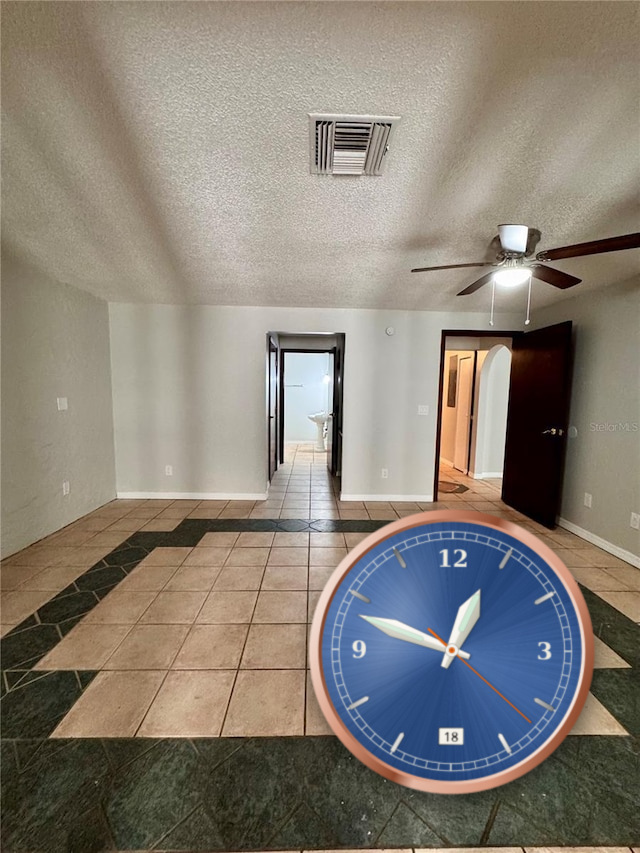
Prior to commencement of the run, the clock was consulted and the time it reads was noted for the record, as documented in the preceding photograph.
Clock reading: 12:48:22
